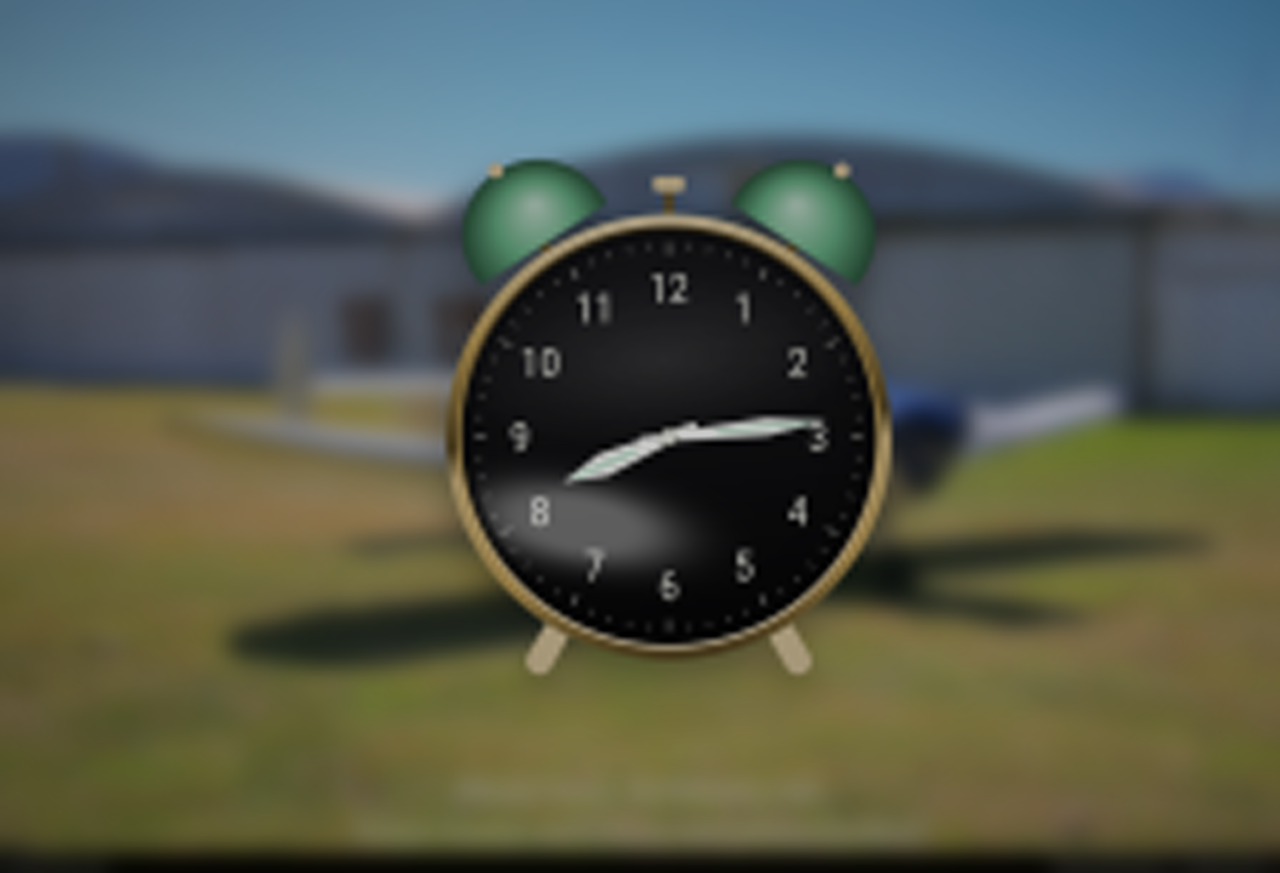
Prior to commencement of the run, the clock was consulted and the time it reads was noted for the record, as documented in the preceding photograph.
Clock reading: 8:14
